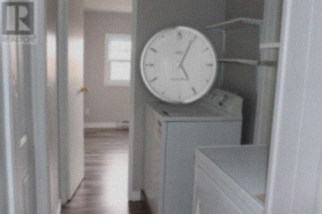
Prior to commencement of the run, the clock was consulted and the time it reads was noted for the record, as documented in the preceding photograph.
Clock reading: 5:04
